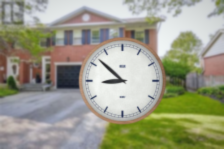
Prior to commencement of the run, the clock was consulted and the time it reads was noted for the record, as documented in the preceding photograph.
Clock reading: 8:52
